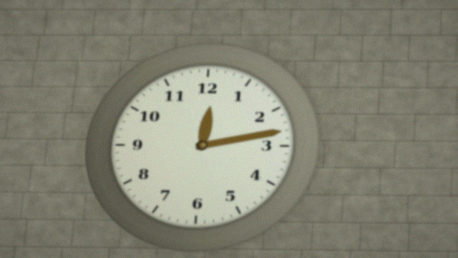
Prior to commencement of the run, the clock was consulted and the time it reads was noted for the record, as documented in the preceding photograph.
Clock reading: 12:13
